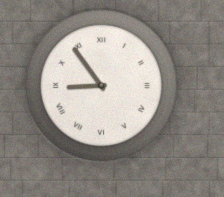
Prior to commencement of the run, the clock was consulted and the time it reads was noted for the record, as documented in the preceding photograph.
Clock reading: 8:54
